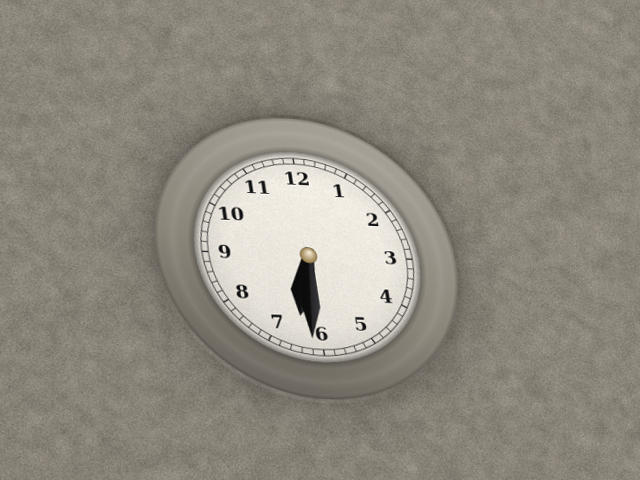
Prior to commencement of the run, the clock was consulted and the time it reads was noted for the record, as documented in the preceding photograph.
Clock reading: 6:31
